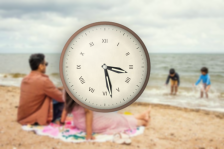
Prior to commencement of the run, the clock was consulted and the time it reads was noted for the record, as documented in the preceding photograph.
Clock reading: 3:28
